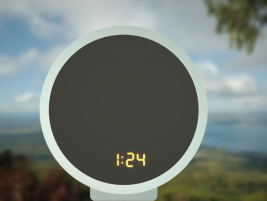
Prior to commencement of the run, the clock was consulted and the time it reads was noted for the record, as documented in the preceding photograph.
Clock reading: 1:24
